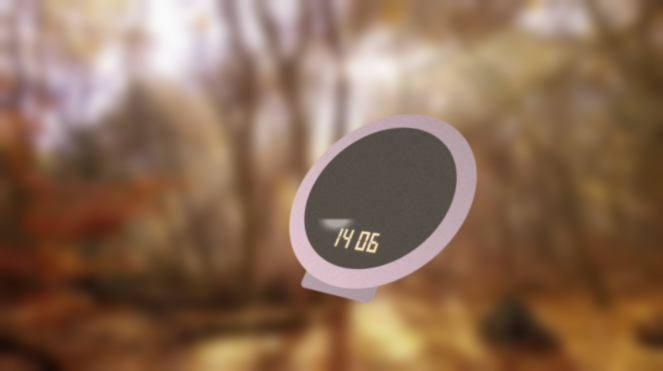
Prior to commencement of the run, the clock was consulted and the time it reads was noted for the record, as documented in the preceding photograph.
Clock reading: 14:06
